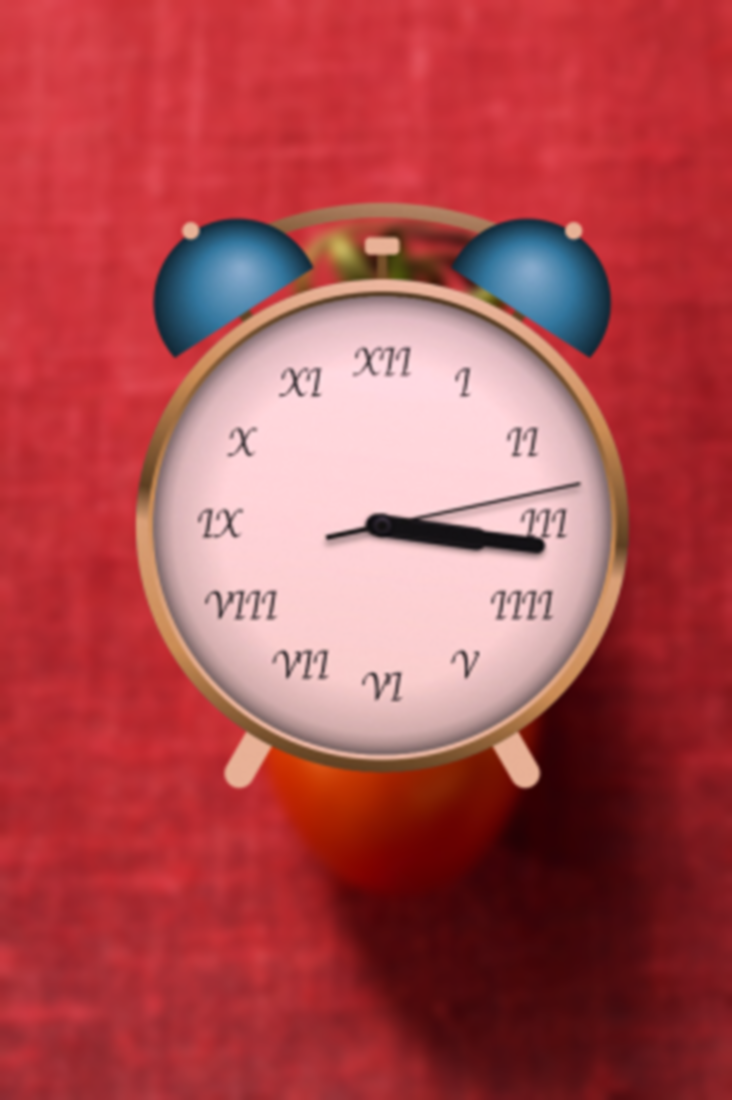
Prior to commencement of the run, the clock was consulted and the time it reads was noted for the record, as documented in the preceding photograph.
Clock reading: 3:16:13
